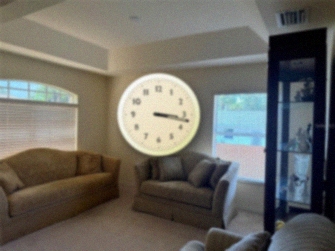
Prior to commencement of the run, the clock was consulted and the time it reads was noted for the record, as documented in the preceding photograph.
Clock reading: 3:17
